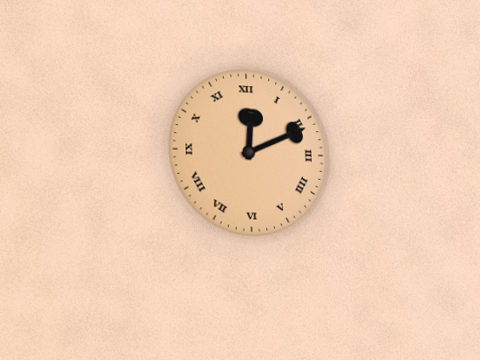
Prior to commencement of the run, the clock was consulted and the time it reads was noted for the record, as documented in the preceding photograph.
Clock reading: 12:11
